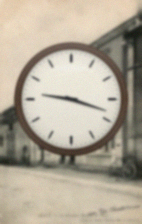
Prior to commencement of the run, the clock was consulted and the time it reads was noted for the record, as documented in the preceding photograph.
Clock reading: 9:18
